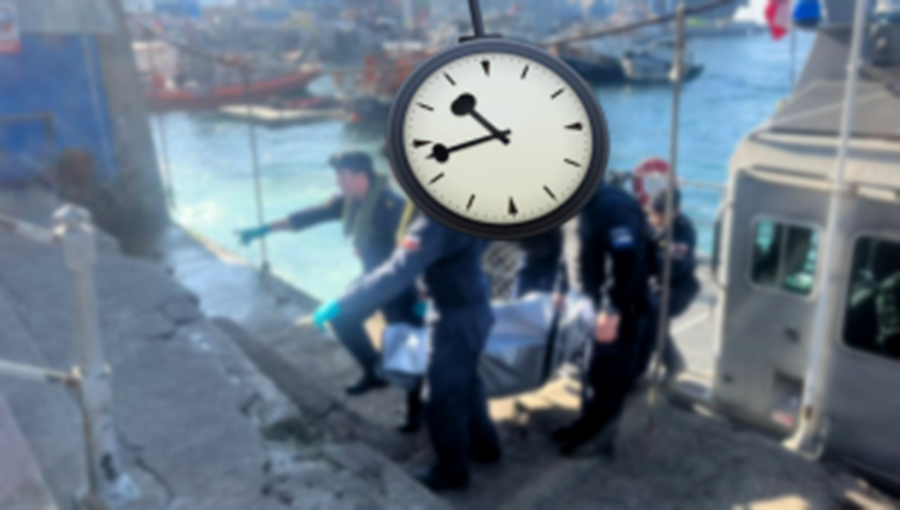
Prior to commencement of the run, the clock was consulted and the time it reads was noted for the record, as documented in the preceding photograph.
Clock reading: 10:43
